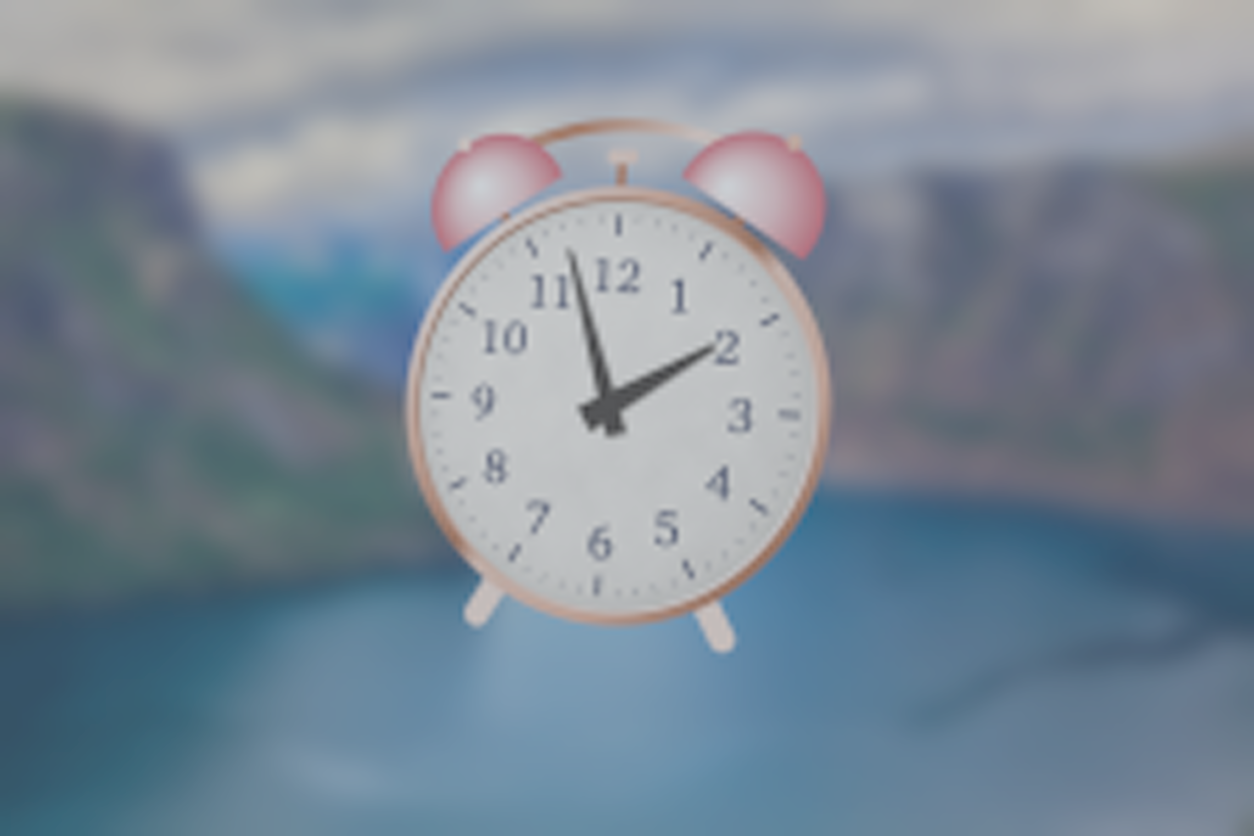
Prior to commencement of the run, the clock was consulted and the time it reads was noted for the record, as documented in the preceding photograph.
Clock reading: 1:57
